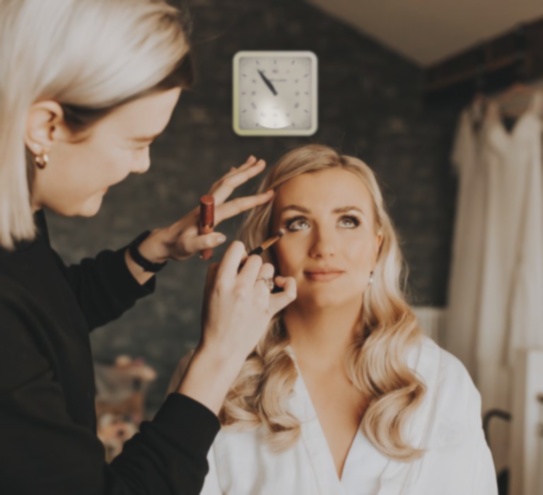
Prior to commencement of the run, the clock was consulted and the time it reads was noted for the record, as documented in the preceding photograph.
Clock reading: 10:54
